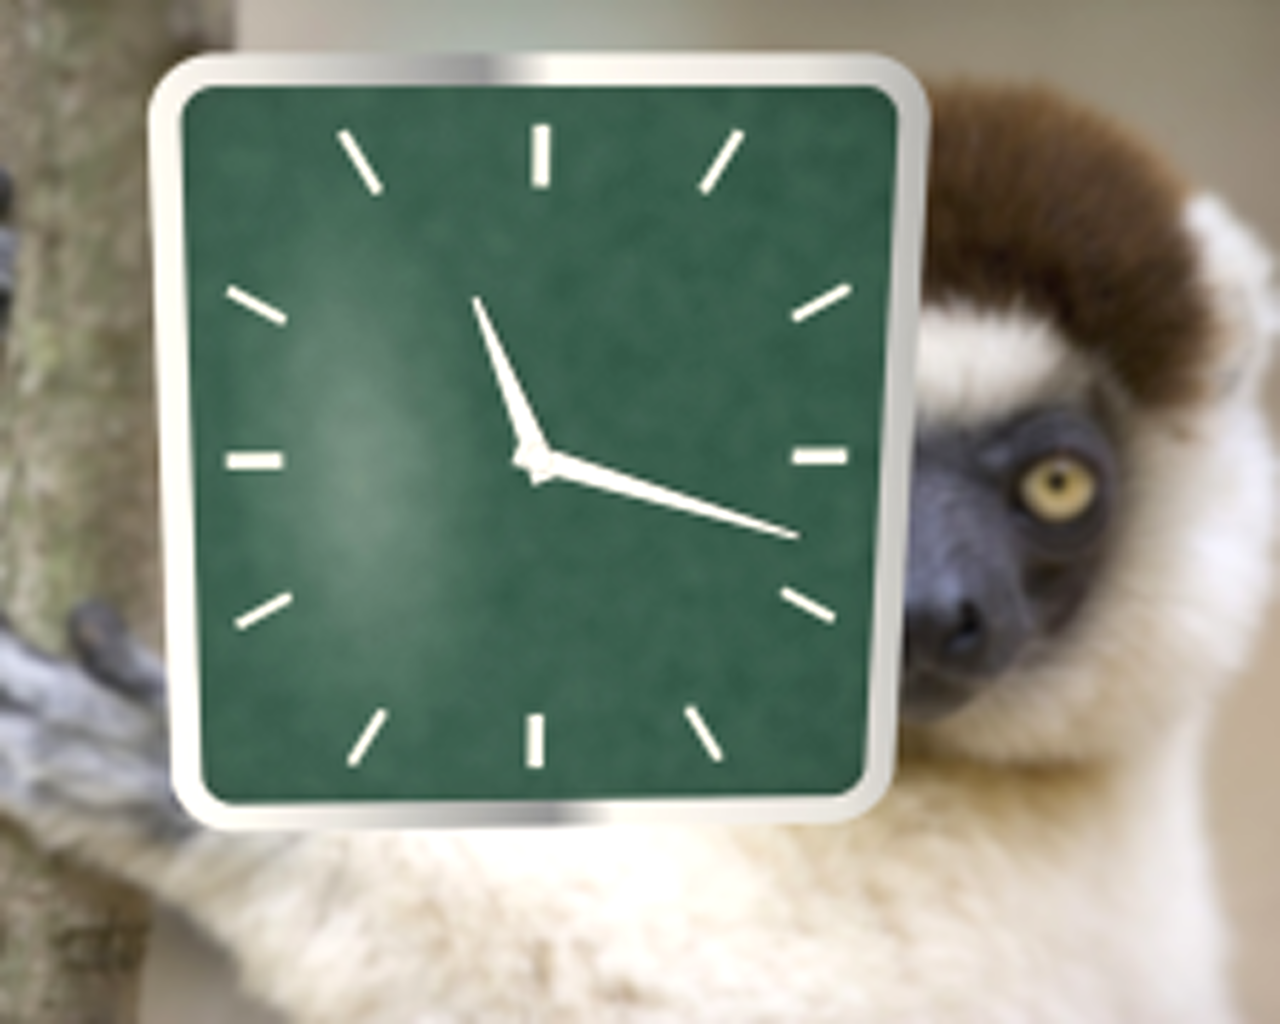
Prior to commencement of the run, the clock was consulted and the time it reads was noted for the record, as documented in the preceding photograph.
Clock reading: 11:18
